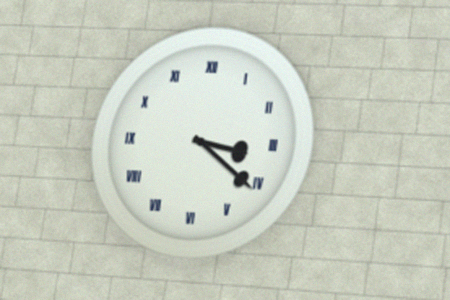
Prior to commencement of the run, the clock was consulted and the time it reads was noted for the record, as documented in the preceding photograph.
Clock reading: 3:21
